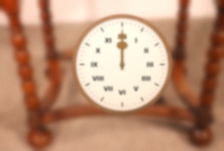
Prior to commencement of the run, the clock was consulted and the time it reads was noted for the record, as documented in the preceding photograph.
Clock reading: 12:00
